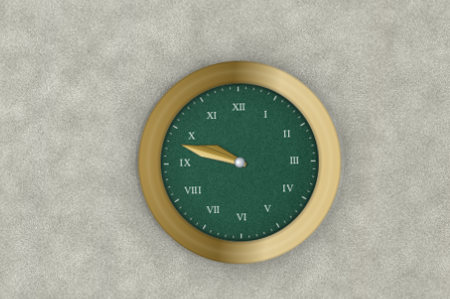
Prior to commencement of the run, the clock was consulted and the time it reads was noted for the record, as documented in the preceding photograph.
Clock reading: 9:48
